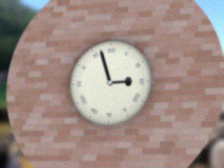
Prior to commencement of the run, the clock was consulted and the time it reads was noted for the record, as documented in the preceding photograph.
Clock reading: 2:57
